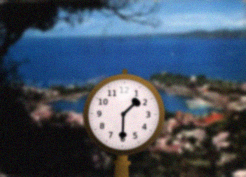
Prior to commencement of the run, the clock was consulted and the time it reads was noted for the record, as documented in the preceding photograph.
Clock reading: 1:30
